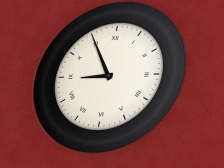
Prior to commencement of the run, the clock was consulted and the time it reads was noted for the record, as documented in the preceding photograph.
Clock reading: 8:55
